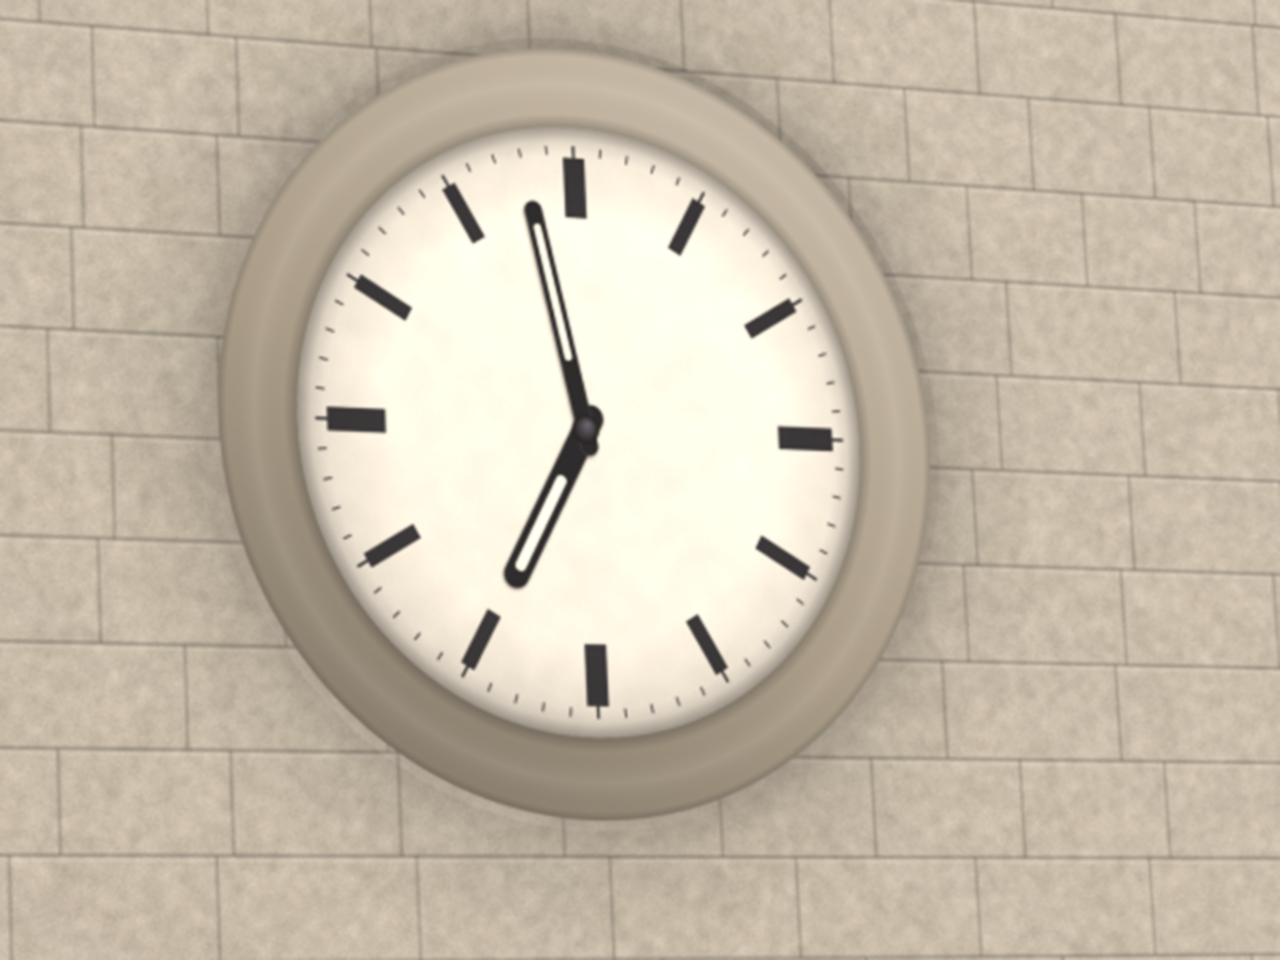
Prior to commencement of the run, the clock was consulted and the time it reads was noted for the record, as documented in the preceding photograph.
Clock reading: 6:58
